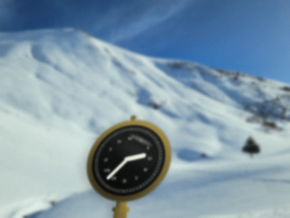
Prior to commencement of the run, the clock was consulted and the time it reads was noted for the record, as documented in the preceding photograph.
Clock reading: 2:37
